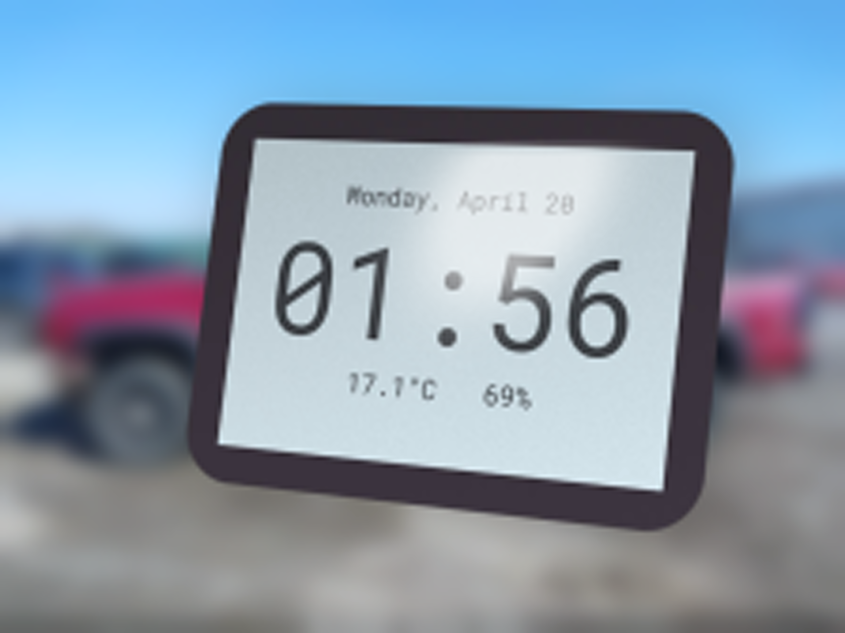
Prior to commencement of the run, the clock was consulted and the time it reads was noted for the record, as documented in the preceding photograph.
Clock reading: 1:56
